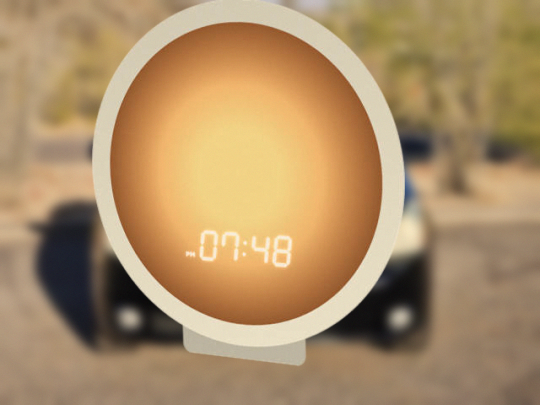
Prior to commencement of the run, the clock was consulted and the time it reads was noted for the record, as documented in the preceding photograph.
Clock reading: 7:48
